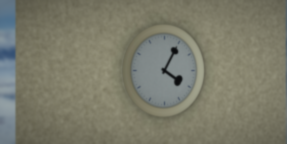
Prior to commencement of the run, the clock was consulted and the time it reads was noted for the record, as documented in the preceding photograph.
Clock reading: 4:05
